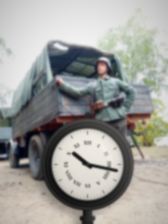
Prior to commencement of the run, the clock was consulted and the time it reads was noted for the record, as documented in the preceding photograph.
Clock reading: 10:17
